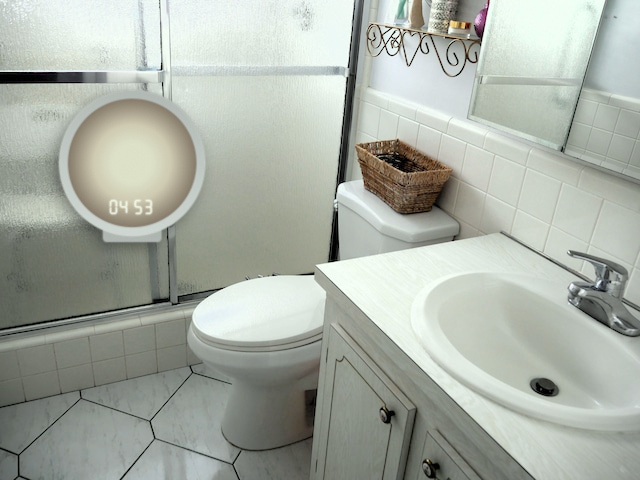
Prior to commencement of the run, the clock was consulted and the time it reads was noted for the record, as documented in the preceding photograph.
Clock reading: 4:53
